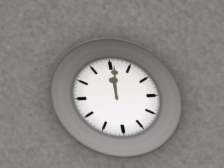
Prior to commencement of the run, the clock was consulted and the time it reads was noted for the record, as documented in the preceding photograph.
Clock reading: 12:01
